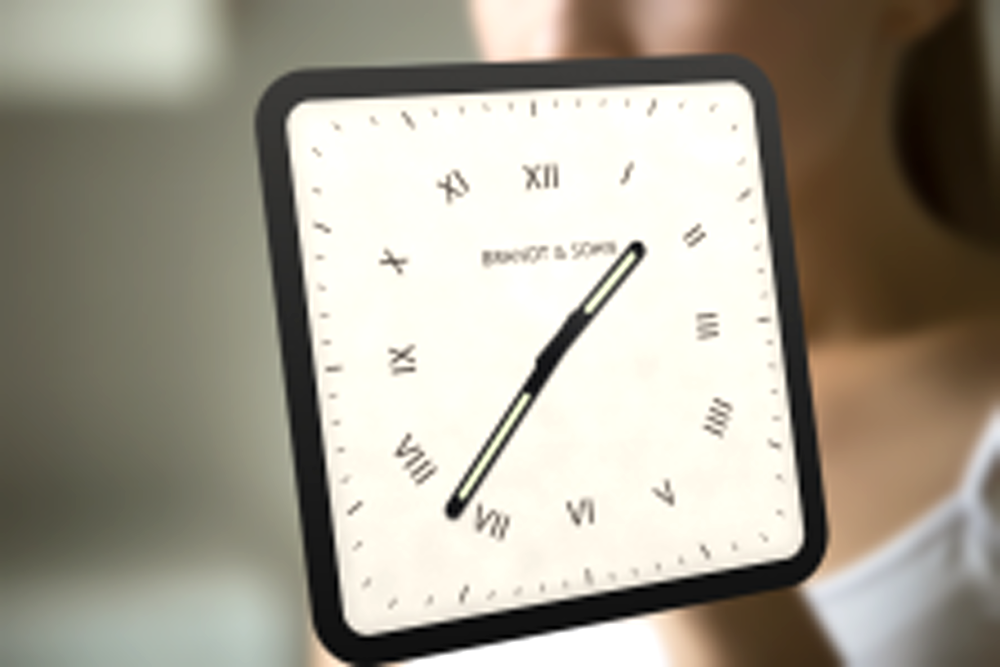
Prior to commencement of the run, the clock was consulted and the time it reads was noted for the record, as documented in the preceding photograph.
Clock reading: 1:37
